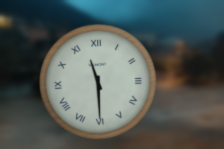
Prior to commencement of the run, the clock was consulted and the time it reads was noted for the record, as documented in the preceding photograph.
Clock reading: 11:30
